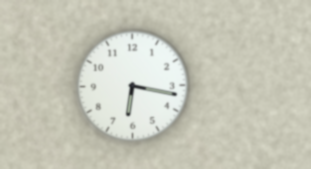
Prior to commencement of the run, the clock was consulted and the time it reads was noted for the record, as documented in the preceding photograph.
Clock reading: 6:17
